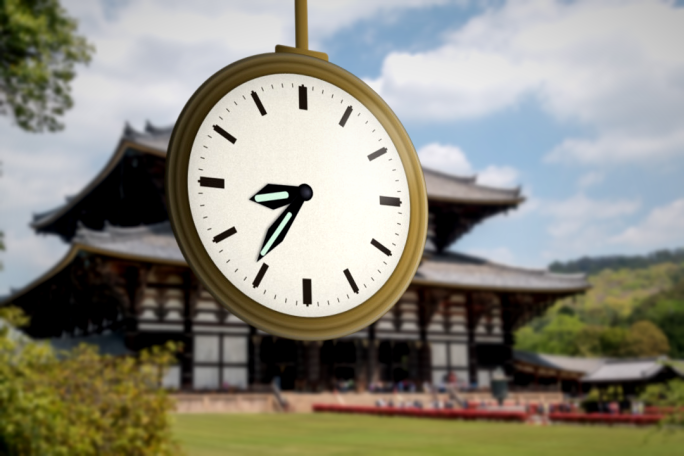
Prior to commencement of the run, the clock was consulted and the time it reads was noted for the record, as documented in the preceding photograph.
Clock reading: 8:36
